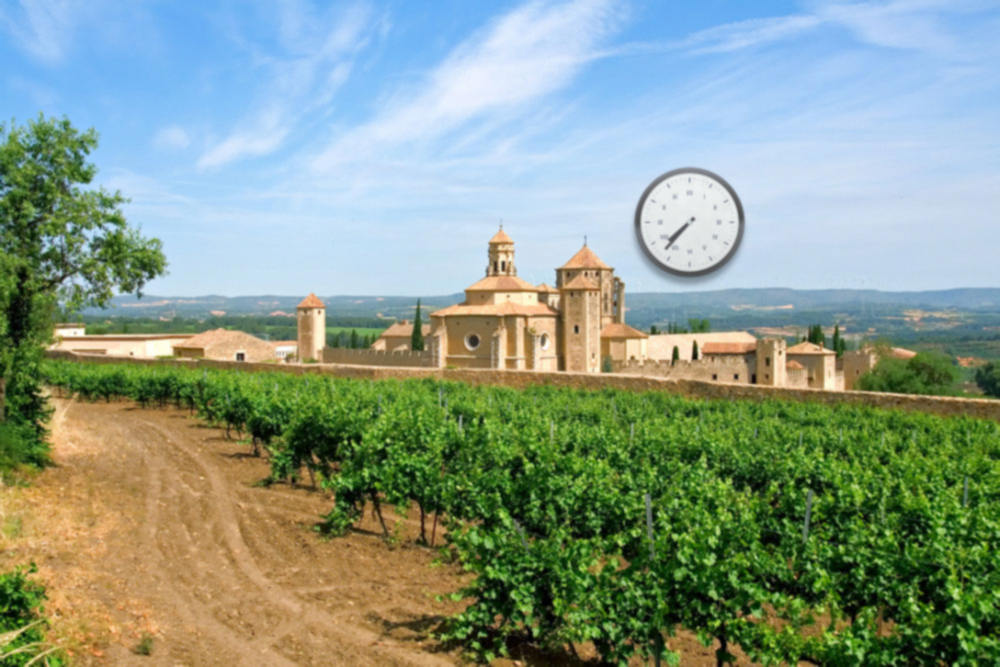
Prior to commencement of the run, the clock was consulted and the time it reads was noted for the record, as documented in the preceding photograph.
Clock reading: 7:37
